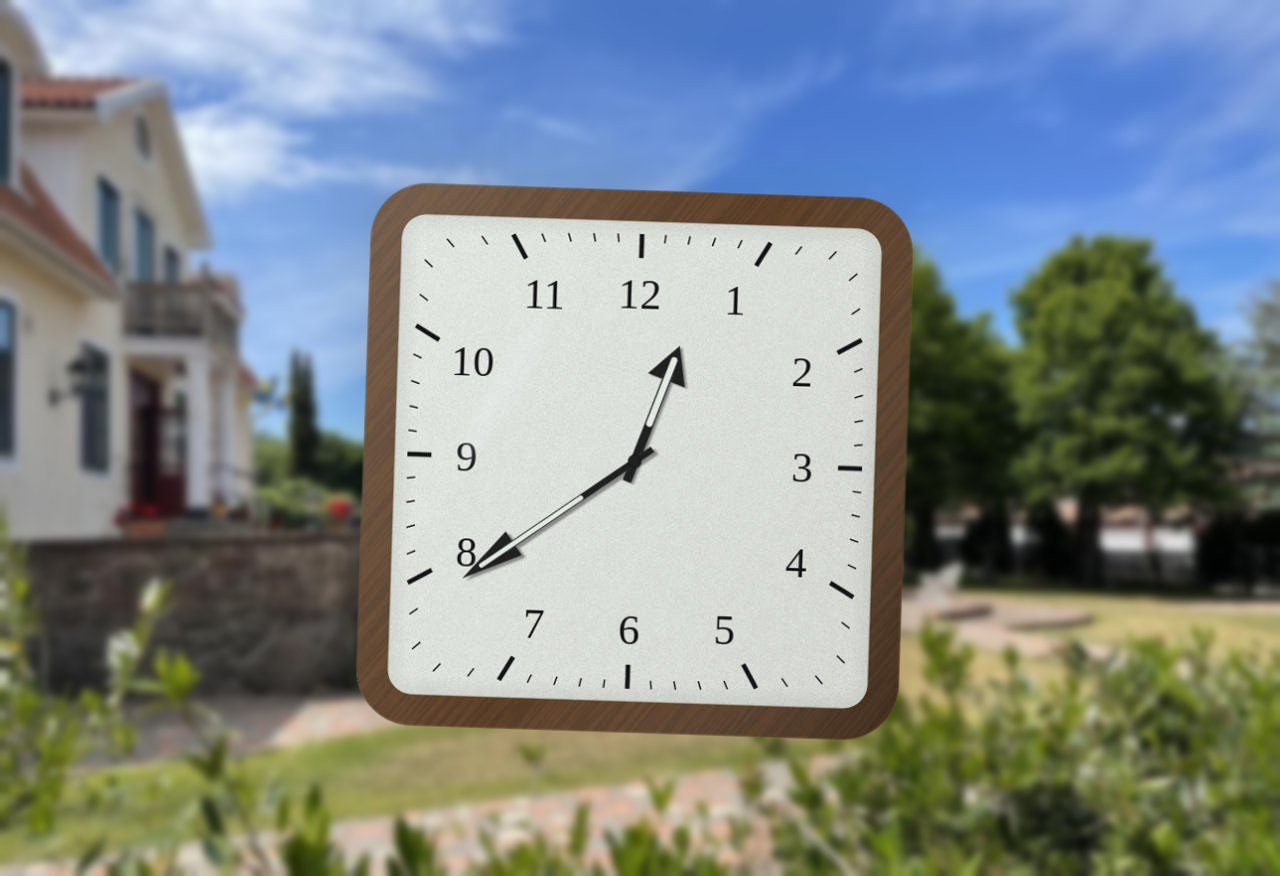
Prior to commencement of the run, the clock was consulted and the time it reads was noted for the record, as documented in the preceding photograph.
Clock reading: 12:39
